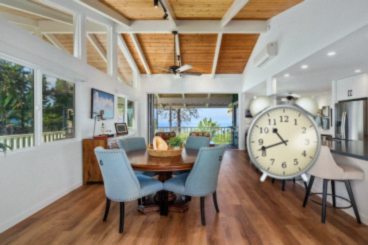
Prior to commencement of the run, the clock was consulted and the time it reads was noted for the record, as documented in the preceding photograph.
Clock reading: 10:42
